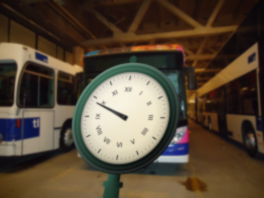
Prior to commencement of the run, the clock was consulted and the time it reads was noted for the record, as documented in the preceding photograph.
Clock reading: 9:49
